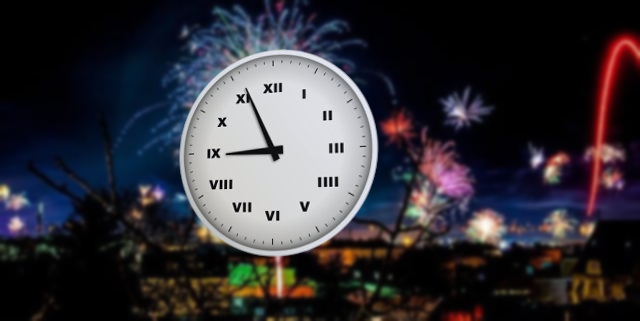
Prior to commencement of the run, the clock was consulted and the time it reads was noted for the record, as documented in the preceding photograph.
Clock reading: 8:56
